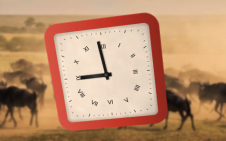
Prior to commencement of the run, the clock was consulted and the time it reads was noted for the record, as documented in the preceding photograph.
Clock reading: 8:59
